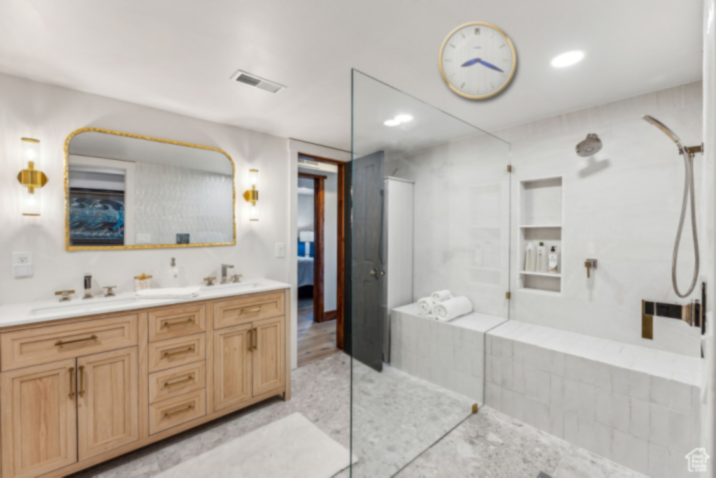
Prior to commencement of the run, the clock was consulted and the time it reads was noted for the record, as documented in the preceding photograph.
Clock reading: 8:19
